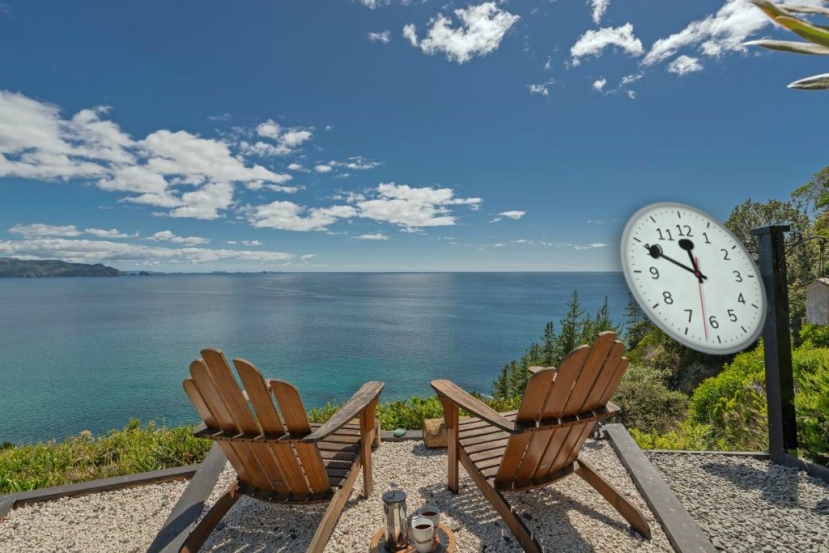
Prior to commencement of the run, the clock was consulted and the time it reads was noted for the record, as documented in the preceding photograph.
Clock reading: 11:49:32
